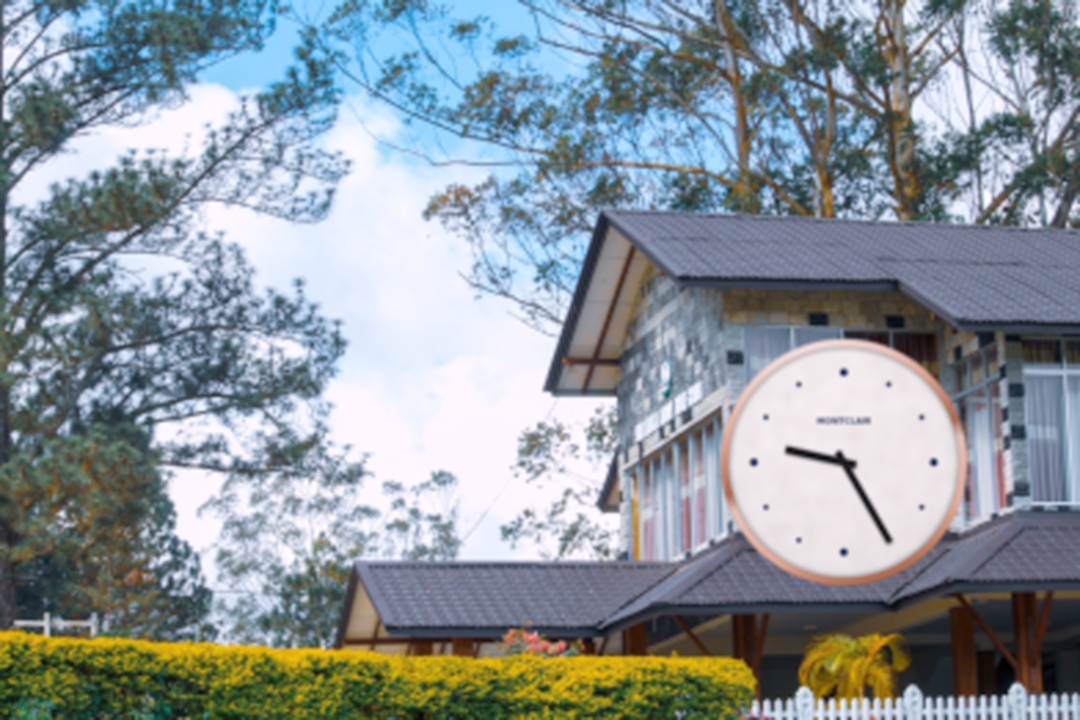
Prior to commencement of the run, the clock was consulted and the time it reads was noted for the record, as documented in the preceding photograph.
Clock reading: 9:25
